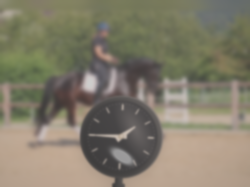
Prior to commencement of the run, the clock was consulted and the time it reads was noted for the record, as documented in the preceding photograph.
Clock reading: 1:45
